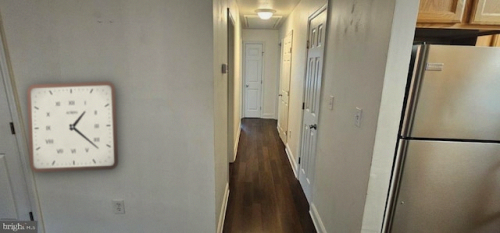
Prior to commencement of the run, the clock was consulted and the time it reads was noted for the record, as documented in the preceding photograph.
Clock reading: 1:22
